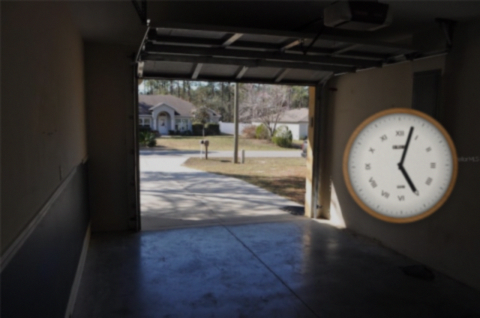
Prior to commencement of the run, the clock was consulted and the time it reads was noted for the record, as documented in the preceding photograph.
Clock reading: 5:03
